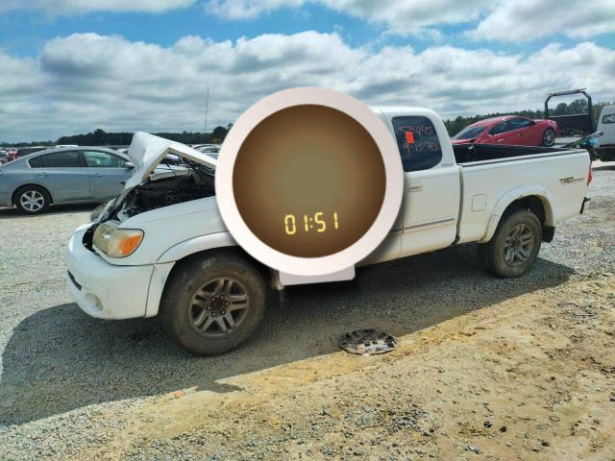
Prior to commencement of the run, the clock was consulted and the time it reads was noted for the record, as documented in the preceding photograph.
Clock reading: 1:51
